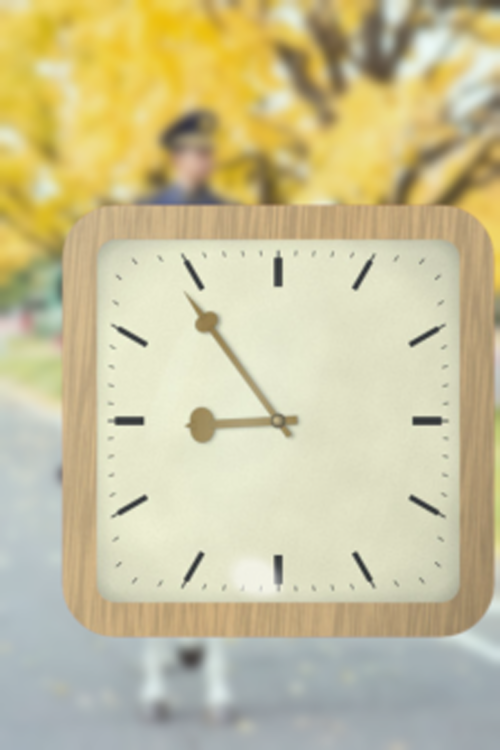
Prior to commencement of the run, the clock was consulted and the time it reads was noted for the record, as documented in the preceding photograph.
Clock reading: 8:54
